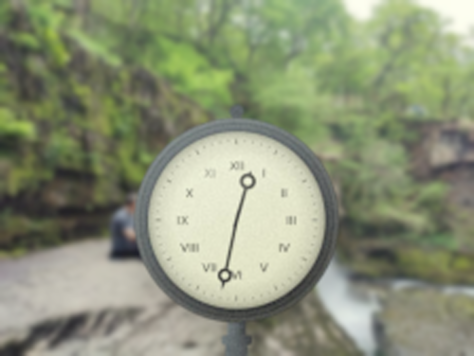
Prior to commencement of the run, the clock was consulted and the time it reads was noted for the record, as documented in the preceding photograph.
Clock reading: 12:32
